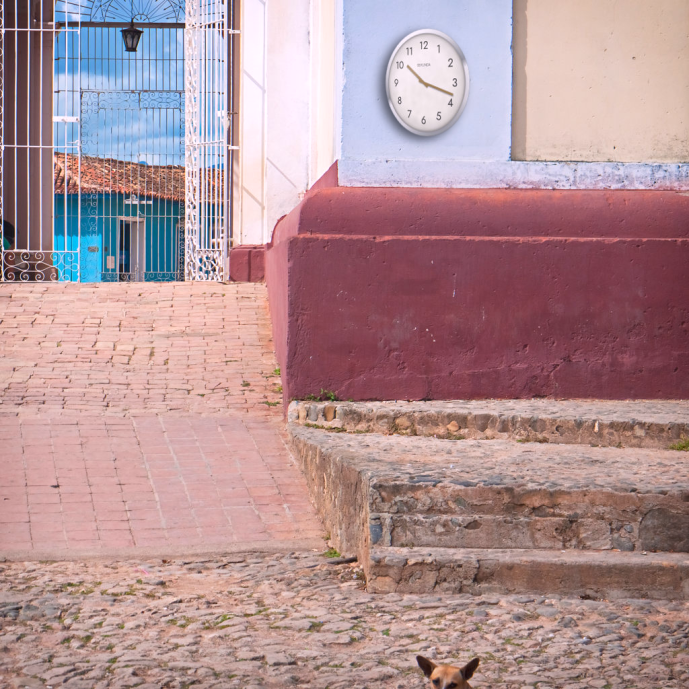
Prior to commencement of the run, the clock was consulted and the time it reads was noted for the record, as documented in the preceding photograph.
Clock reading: 10:18
